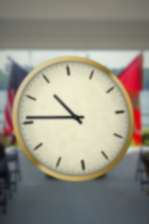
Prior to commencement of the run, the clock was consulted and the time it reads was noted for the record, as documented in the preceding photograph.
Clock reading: 10:46
